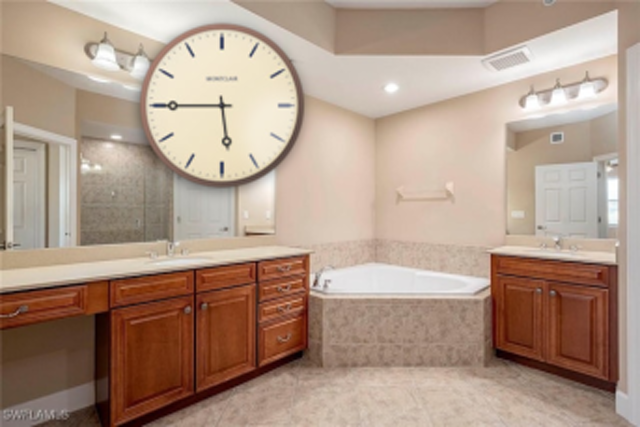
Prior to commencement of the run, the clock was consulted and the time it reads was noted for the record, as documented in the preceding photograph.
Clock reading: 5:45
